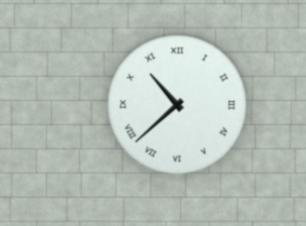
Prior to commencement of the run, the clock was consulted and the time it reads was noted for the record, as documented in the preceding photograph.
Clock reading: 10:38
